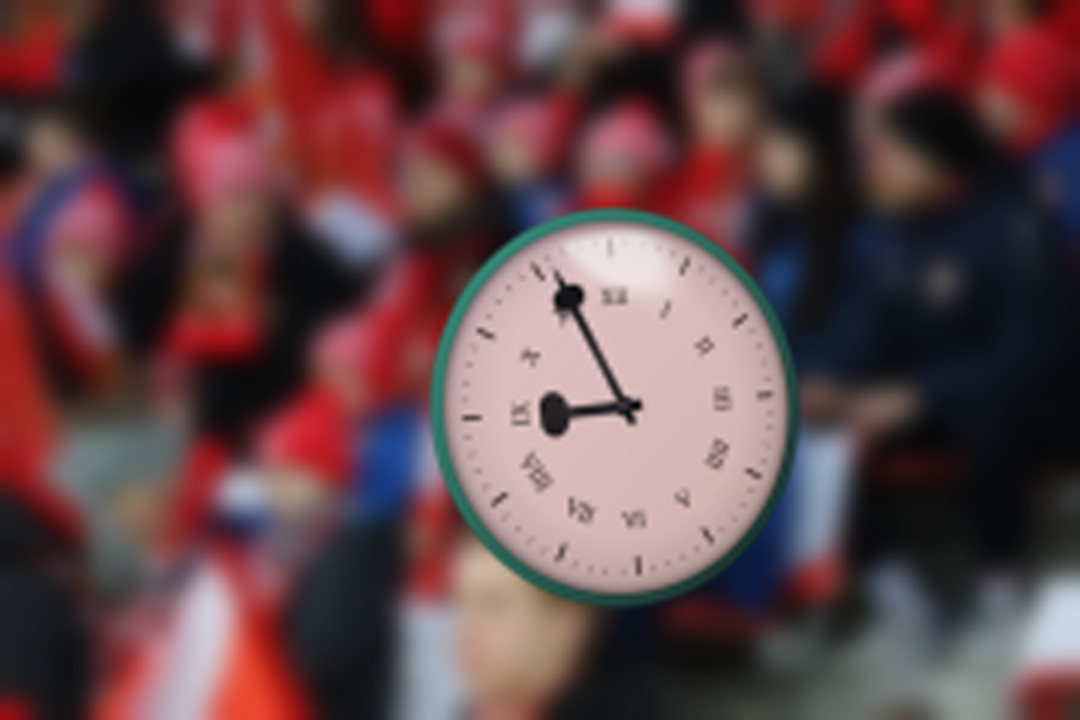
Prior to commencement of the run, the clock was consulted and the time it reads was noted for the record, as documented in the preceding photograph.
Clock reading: 8:56
